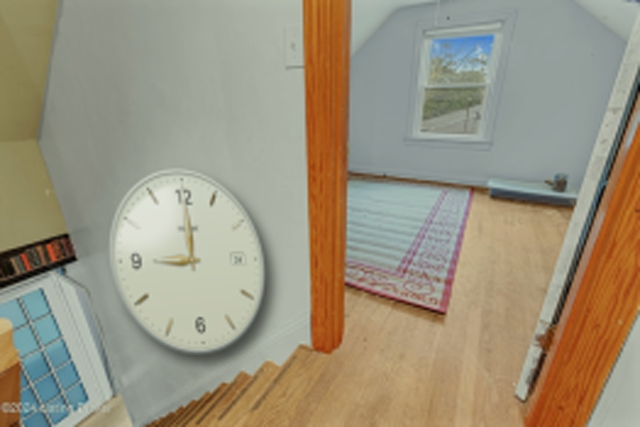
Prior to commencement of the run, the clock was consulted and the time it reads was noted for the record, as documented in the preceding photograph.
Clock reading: 9:00
